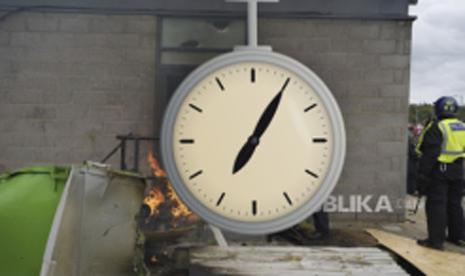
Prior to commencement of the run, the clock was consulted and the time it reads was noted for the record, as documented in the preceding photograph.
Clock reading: 7:05
